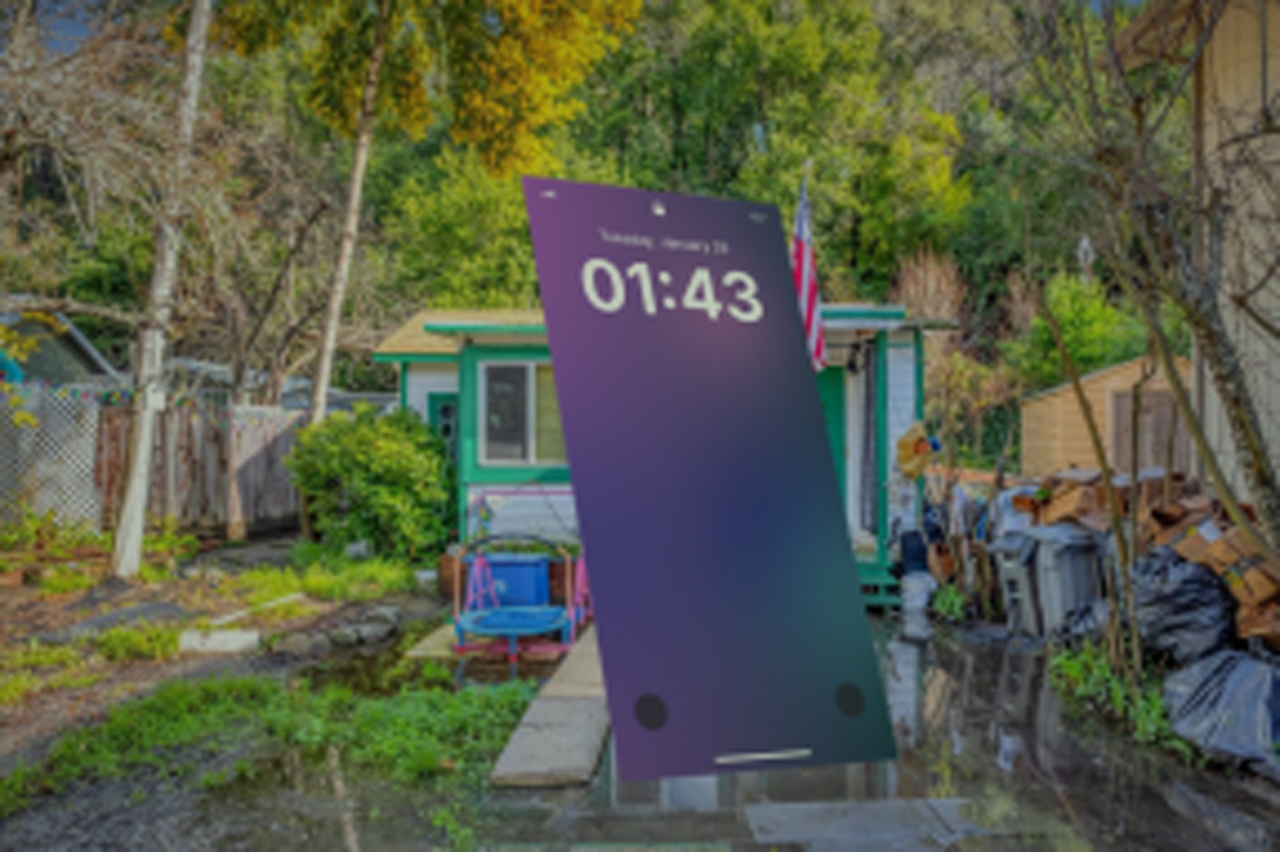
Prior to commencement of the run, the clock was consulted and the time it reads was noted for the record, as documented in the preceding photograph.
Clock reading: 1:43
